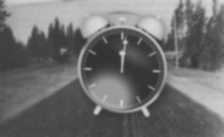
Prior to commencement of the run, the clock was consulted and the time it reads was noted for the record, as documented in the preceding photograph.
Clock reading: 12:01
